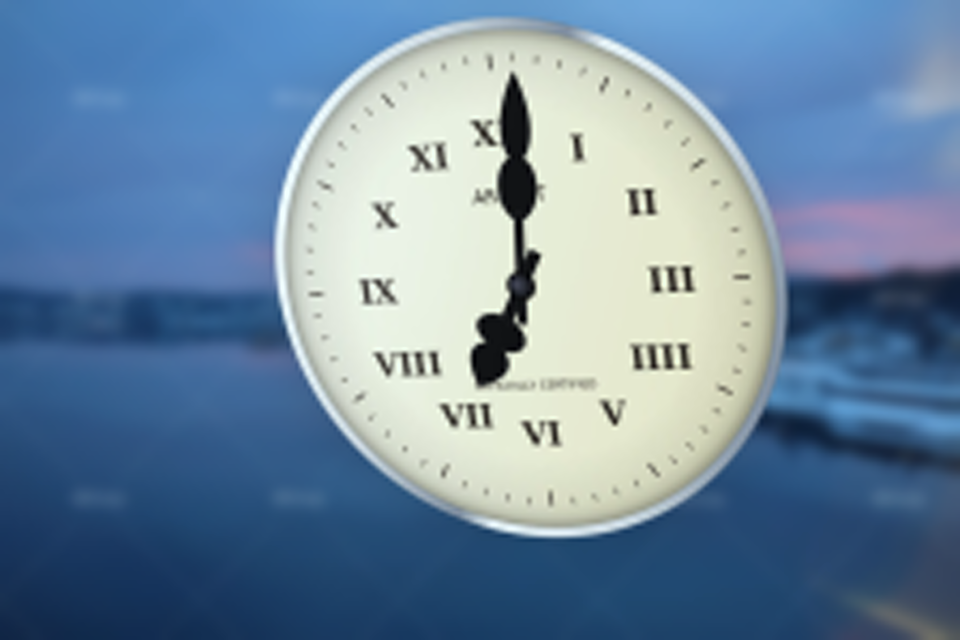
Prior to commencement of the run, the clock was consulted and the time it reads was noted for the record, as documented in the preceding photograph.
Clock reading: 7:01
